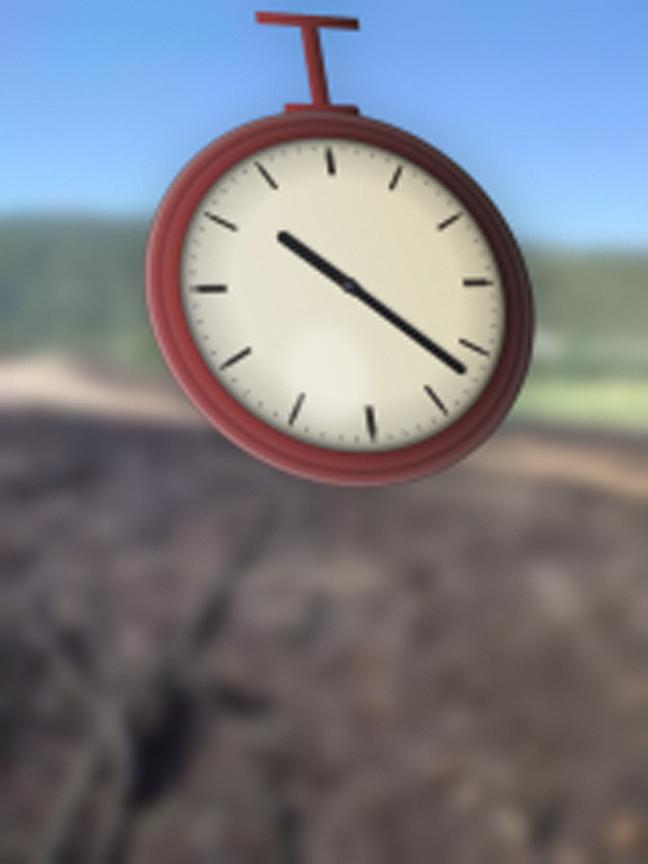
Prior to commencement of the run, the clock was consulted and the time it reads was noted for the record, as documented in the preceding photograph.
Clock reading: 10:22
